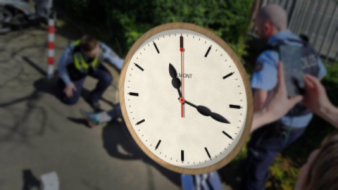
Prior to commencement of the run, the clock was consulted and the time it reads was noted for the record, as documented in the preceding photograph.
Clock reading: 11:18:00
